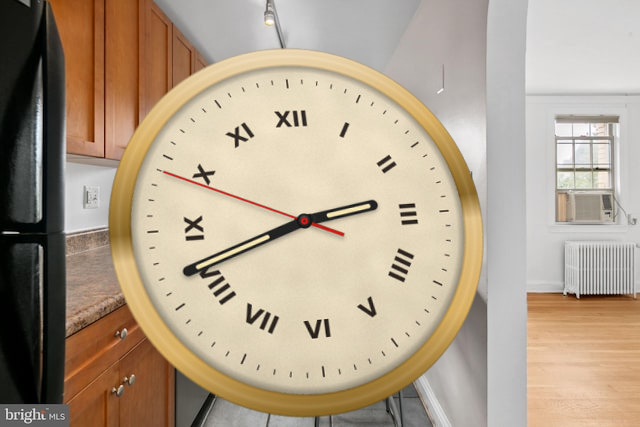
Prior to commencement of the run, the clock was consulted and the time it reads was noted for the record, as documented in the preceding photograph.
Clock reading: 2:41:49
